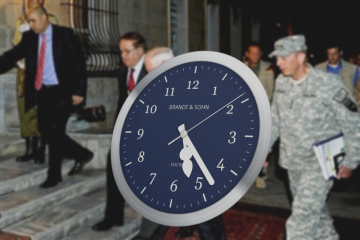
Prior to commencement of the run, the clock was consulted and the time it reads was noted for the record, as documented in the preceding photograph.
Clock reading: 5:23:09
